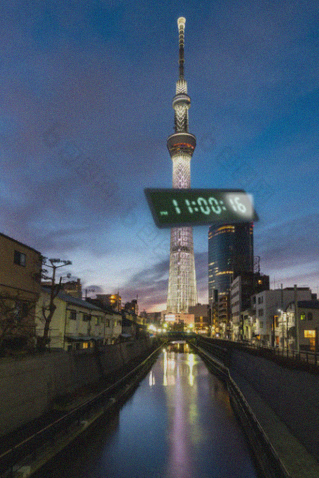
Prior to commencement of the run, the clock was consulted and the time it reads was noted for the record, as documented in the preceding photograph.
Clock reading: 11:00:16
